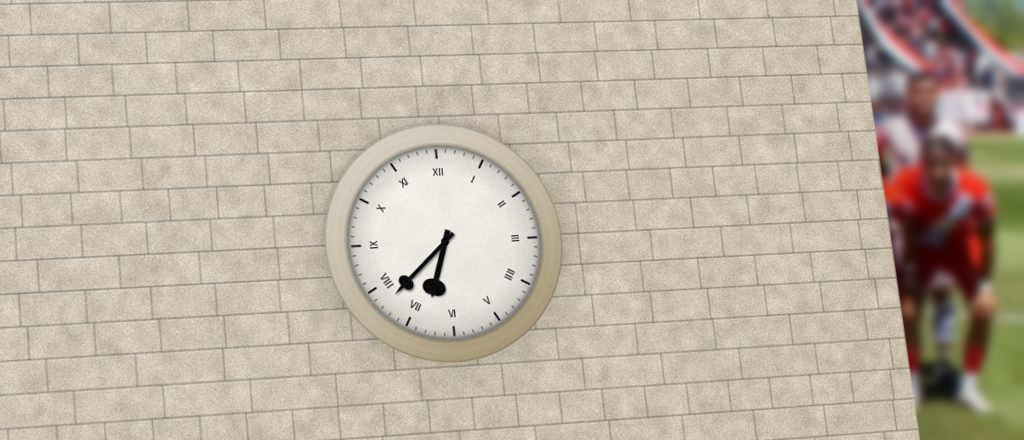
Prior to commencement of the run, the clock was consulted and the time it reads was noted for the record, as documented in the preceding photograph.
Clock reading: 6:38
